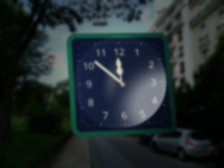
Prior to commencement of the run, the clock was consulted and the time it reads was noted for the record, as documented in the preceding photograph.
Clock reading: 11:52
